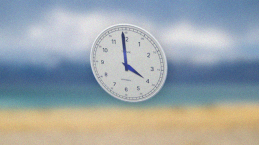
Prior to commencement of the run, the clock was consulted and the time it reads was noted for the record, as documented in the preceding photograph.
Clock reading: 3:59
